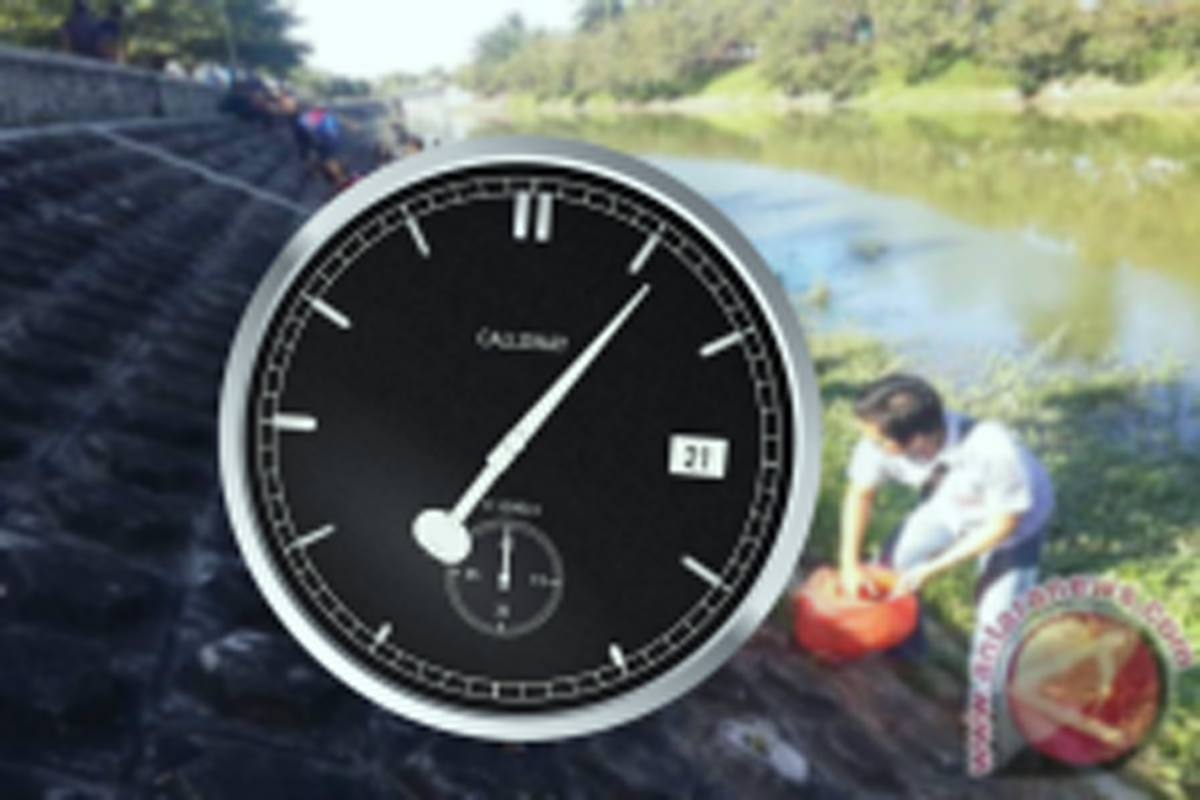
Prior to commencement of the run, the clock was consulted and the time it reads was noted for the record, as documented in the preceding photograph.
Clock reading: 7:06
